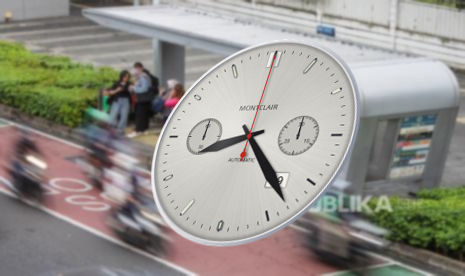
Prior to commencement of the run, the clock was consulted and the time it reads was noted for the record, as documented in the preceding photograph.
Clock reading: 8:23
